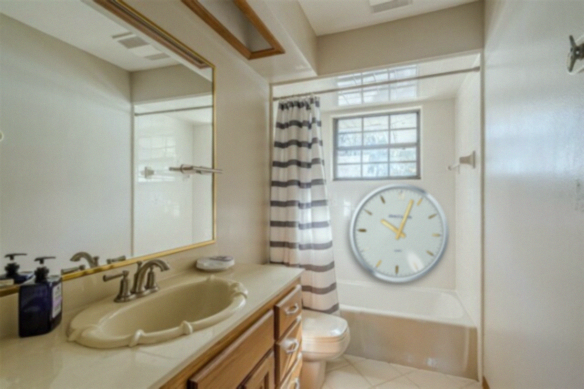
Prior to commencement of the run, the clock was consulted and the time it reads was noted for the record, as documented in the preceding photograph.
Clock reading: 10:03
